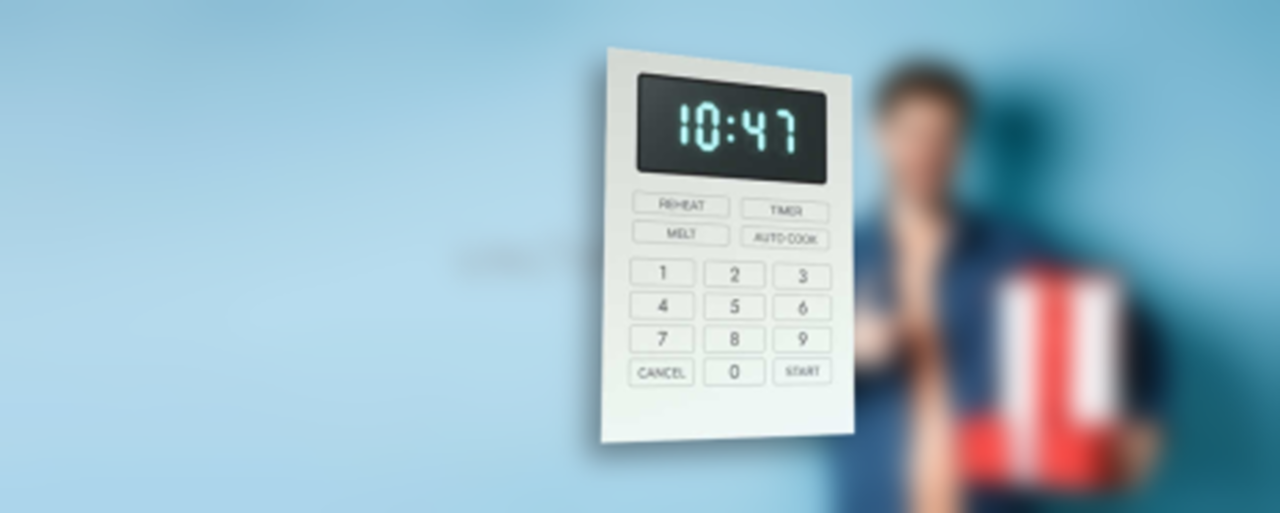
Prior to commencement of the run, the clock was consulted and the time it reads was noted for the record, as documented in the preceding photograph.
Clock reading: 10:47
